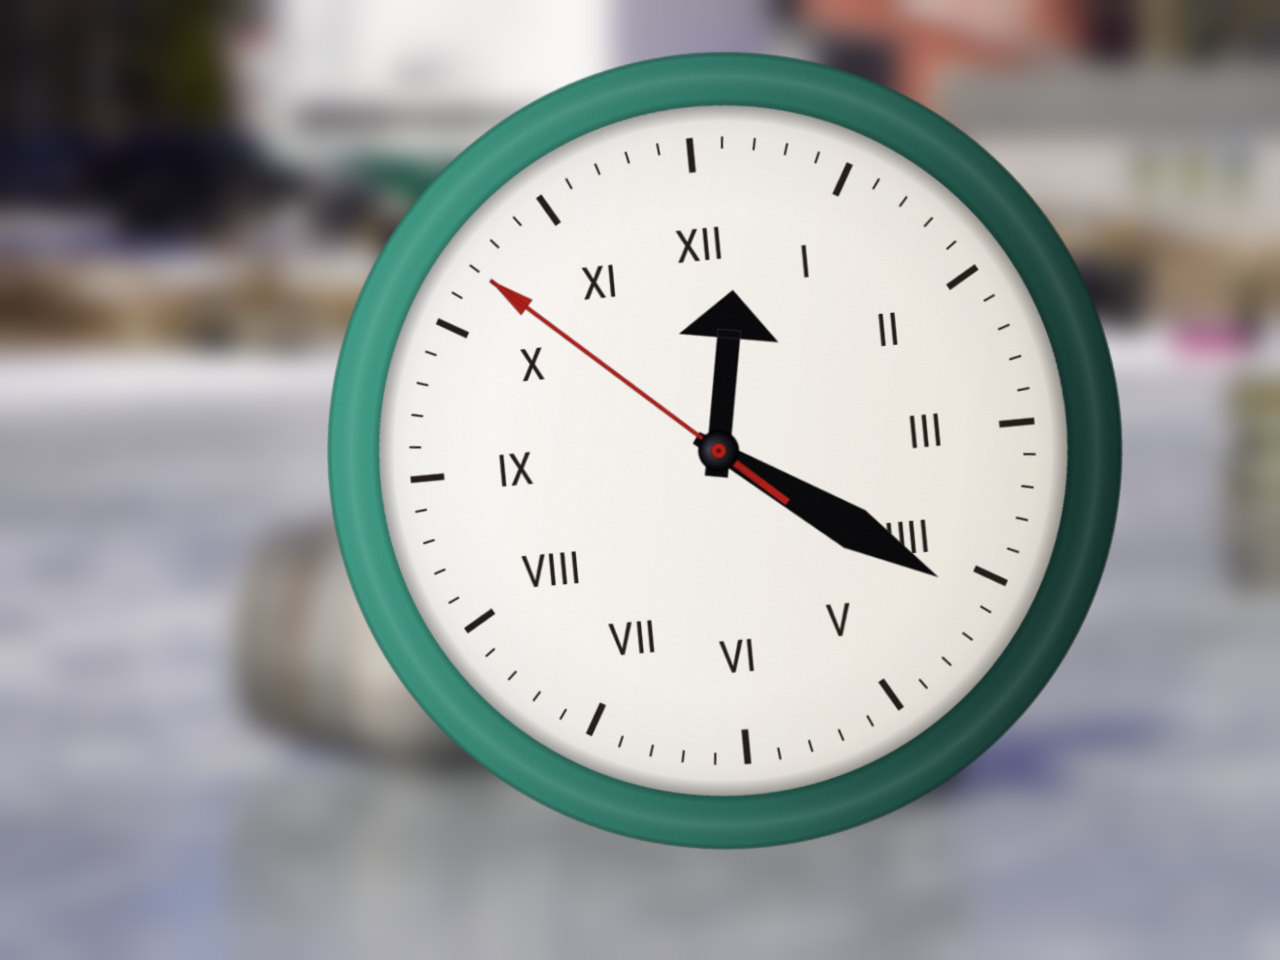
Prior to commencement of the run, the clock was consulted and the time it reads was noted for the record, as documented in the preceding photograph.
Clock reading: 12:20:52
